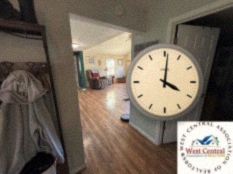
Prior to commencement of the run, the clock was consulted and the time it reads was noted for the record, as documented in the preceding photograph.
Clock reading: 4:01
